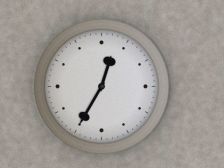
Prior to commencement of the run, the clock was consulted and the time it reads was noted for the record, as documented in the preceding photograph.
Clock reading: 12:35
